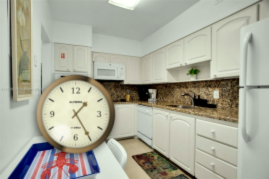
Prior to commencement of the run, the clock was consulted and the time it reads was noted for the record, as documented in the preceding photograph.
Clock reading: 1:25
